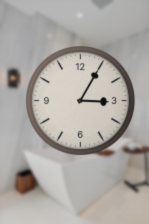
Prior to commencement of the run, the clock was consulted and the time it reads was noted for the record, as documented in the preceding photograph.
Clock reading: 3:05
